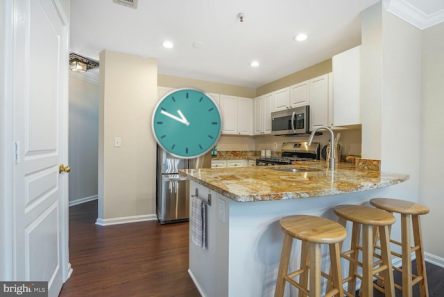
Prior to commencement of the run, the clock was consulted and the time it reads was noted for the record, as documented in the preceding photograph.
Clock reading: 10:49
